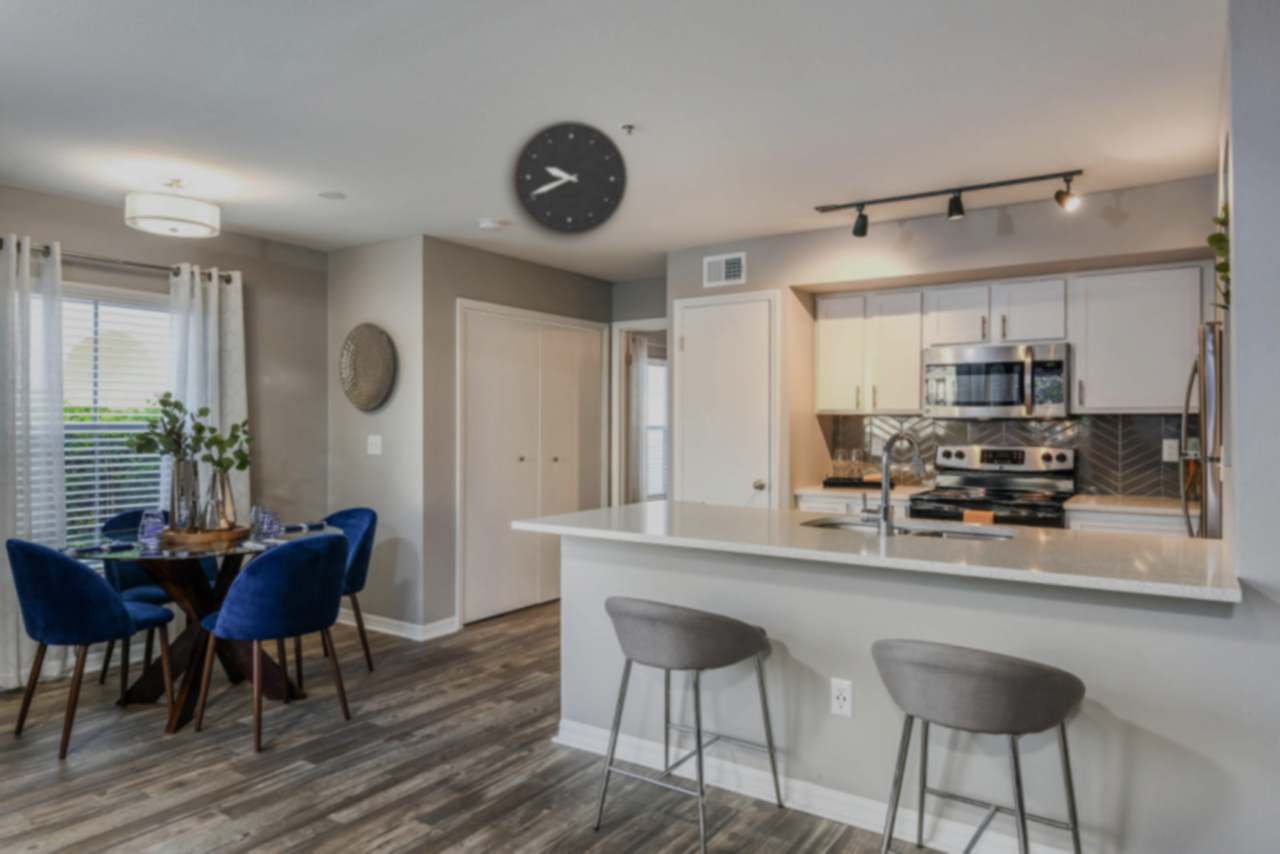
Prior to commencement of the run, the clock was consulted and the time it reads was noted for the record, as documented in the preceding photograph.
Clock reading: 9:41
